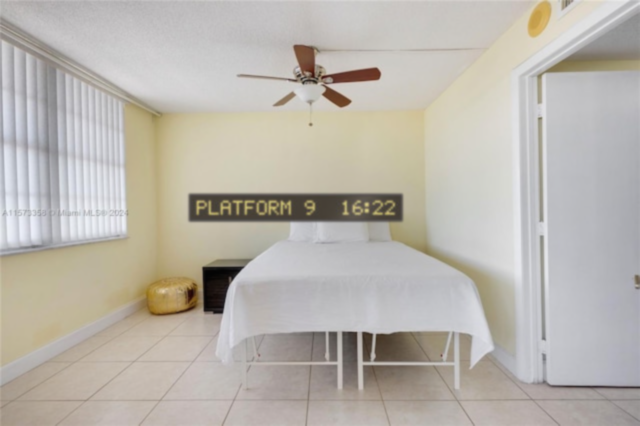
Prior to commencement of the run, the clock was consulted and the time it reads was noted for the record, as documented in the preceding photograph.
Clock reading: 16:22
